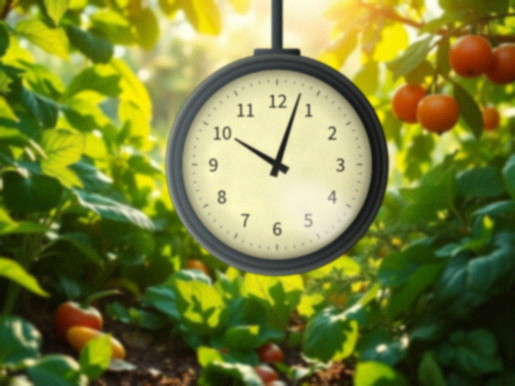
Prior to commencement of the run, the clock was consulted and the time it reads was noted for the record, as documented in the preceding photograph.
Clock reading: 10:03
